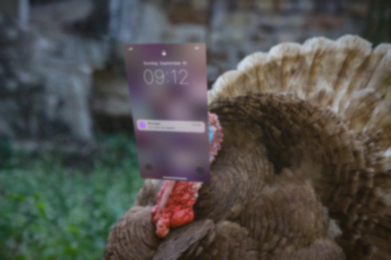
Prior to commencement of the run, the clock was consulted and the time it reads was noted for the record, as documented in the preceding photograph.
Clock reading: 9:12
